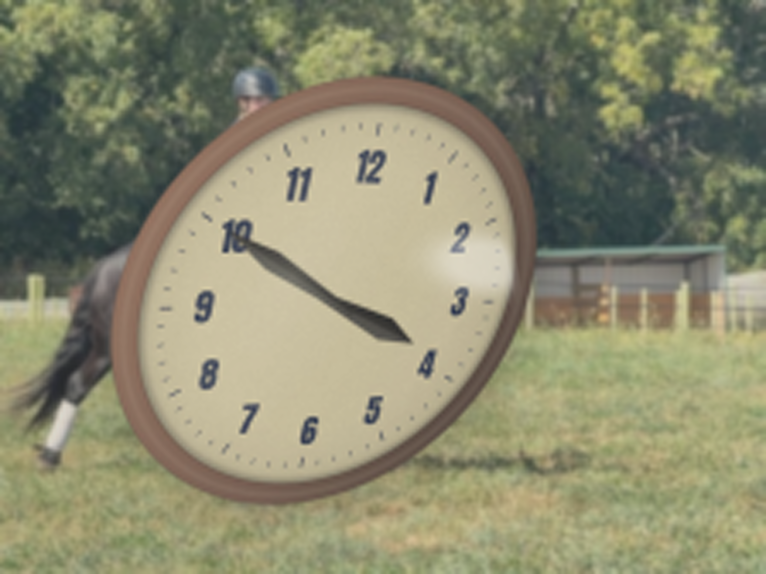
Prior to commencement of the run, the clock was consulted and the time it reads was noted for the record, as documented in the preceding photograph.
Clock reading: 3:50
